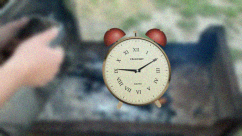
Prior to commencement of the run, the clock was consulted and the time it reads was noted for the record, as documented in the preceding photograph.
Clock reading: 9:10
